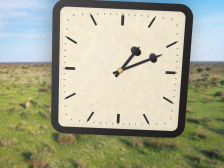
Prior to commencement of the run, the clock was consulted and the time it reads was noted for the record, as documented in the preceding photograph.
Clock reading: 1:11
